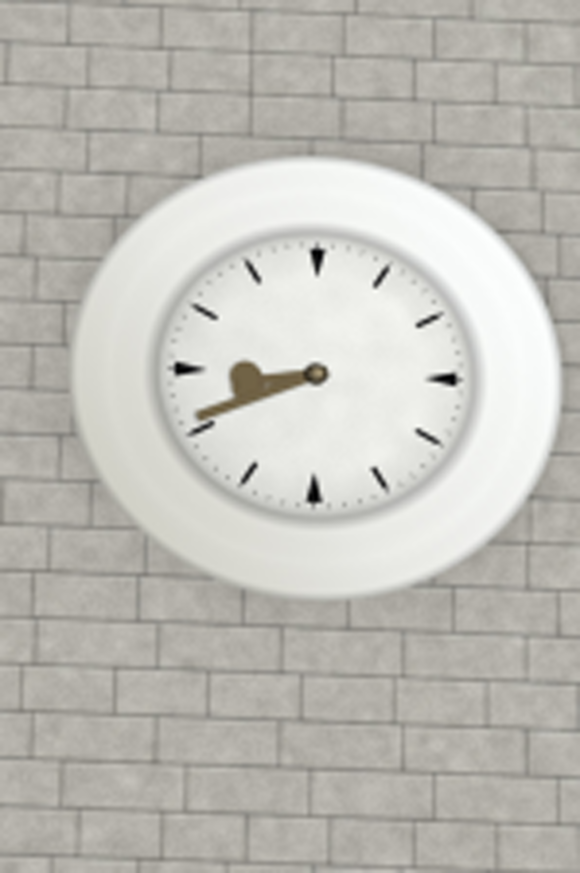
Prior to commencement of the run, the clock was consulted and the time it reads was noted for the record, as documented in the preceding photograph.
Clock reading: 8:41
